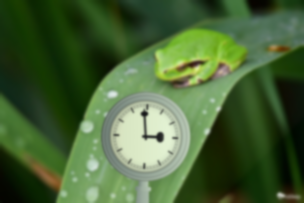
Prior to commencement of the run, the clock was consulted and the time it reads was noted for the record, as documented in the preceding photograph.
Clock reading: 2:59
